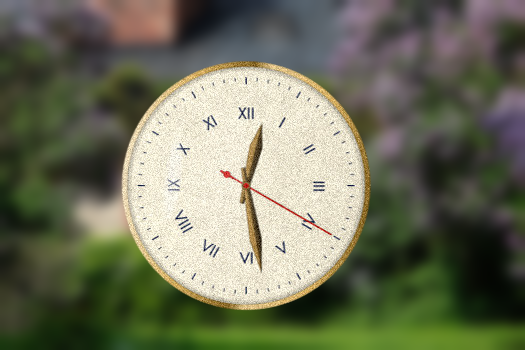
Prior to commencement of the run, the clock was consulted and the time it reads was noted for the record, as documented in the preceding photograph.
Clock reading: 12:28:20
